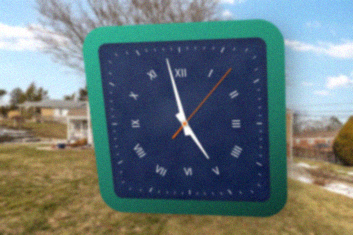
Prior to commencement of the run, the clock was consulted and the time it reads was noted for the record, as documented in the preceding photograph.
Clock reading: 4:58:07
